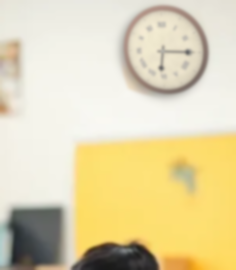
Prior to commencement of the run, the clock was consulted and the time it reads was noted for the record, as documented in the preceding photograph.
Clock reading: 6:15
